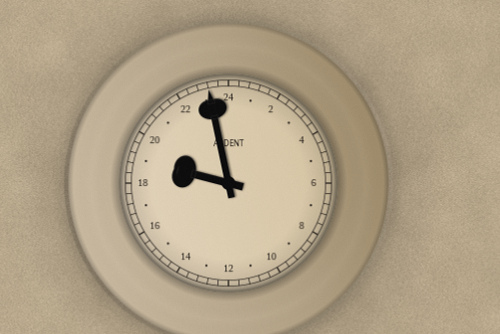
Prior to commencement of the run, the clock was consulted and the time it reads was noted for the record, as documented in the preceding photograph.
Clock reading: 18:58
